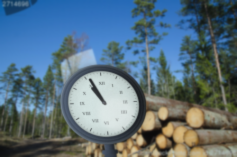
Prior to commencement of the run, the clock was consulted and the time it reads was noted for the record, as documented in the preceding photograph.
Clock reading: 10:56
